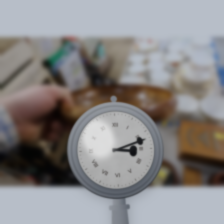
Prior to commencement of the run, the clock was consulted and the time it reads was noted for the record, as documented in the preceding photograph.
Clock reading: 3:12
